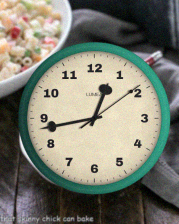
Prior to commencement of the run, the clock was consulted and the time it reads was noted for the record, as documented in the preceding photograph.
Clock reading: 12:43:09
